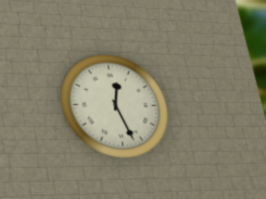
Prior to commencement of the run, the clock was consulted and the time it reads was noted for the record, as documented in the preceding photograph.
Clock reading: 12:27
